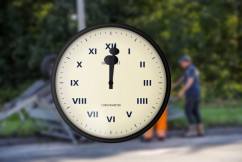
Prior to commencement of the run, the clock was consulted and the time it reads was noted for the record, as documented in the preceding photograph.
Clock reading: 12:01
